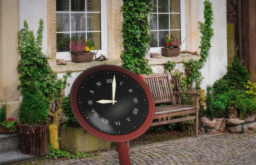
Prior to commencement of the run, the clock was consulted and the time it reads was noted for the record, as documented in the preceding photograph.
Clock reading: 9:02
